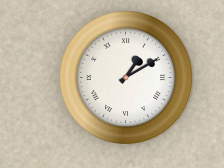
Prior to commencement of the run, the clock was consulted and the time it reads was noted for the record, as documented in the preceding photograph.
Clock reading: 1:10
